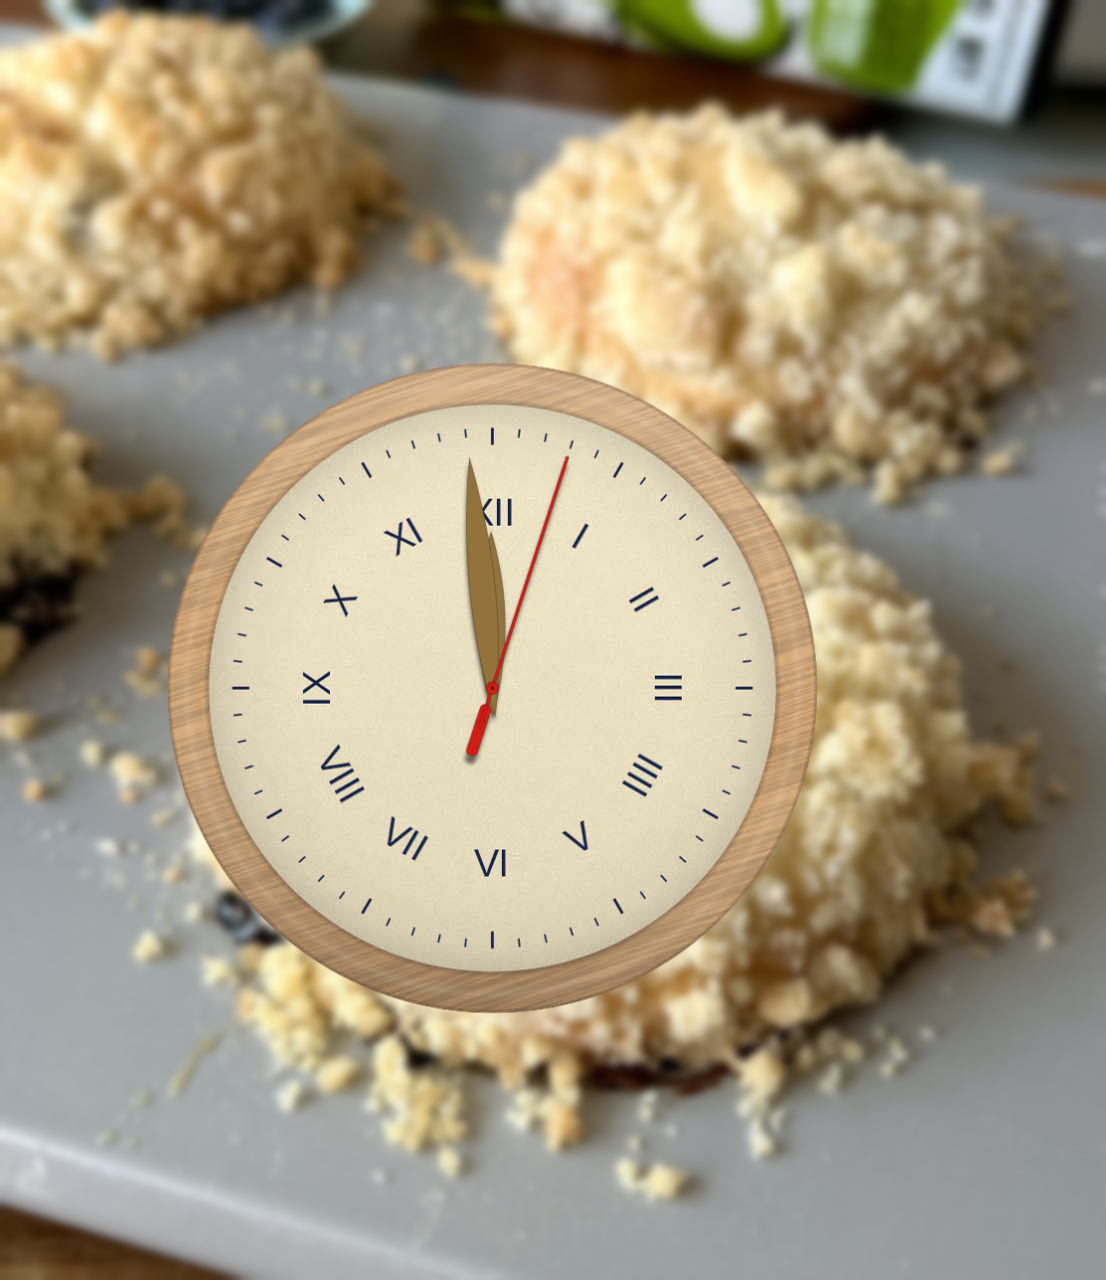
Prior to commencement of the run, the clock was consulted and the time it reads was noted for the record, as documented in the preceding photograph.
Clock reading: 11:59:03
